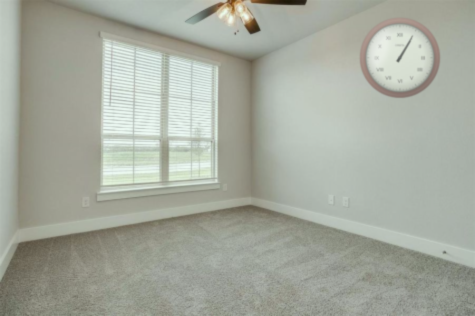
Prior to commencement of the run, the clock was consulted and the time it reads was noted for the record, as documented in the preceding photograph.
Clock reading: 1:05
